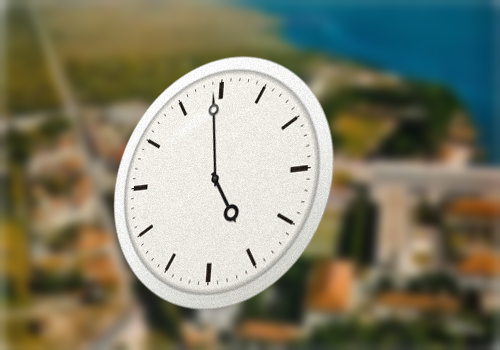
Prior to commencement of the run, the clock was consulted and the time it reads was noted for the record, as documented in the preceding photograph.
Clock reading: 4:59
